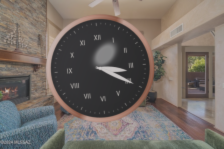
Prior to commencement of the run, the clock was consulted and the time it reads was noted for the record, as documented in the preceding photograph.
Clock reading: 3:20
